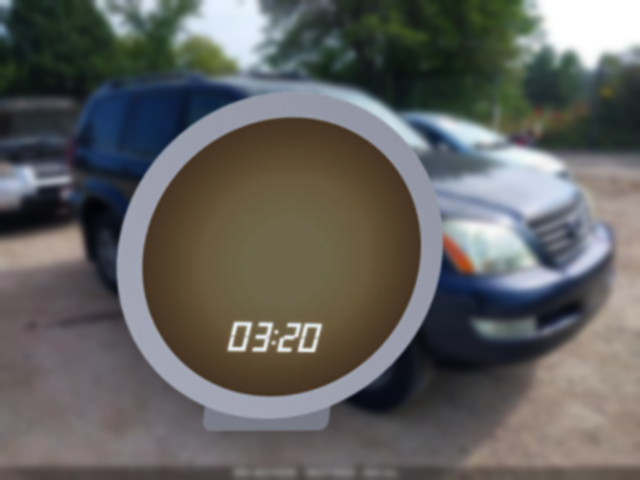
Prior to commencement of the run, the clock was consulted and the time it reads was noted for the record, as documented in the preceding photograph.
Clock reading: 3:20
